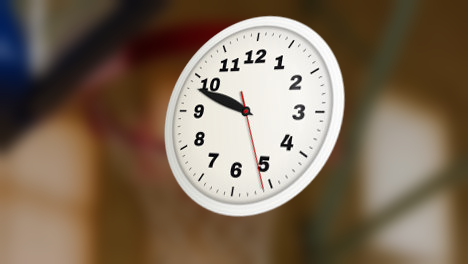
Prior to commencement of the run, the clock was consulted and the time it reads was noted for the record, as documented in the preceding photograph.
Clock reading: 9:48:26
